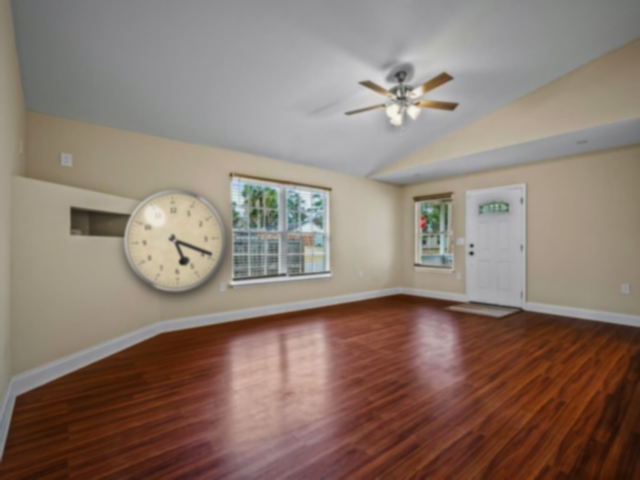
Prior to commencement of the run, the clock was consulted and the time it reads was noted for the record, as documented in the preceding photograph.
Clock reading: 5:19
